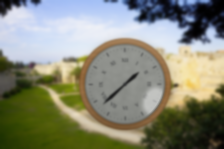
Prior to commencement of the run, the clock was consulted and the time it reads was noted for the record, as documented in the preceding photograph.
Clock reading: 1:38
